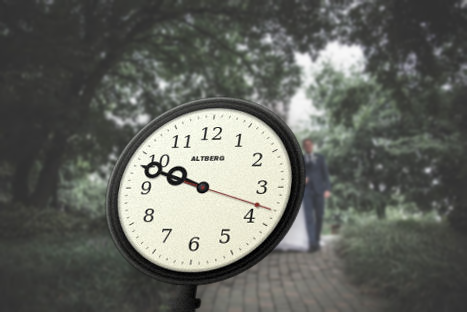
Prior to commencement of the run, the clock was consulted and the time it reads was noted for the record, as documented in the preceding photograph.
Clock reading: 9:48:18
